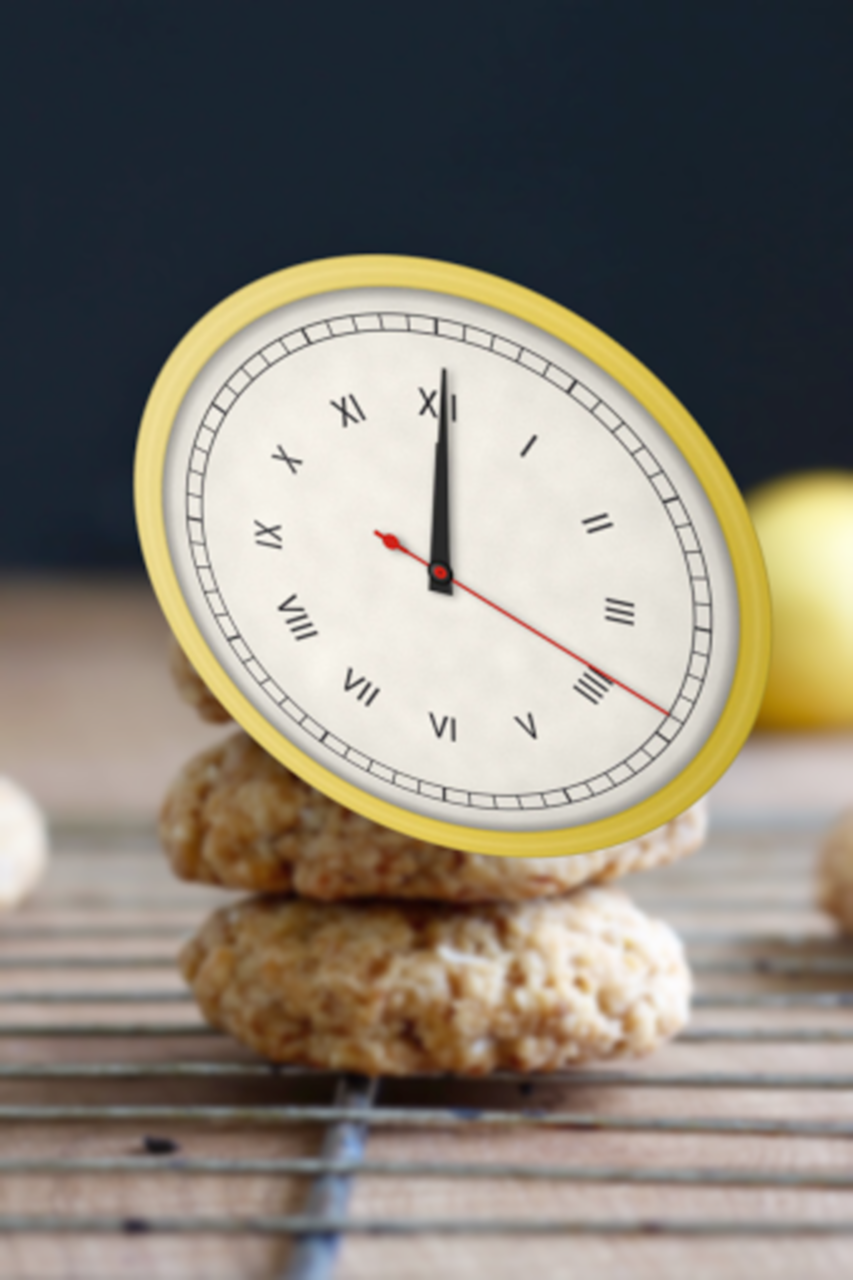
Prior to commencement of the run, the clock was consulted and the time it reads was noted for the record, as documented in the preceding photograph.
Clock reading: 12:00:19
